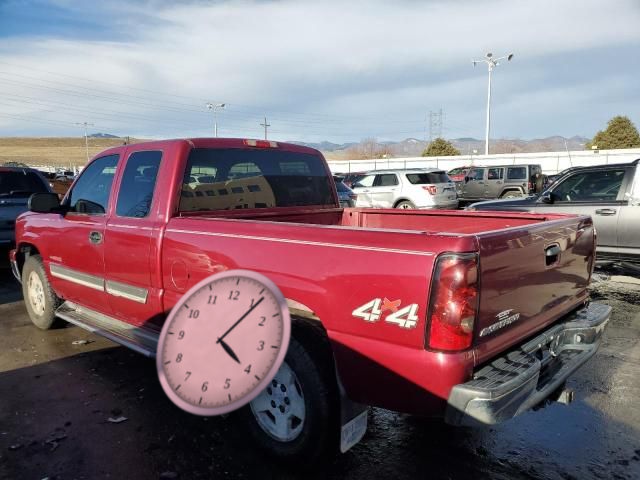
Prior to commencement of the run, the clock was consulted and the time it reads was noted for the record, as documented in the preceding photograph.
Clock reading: 4:06
